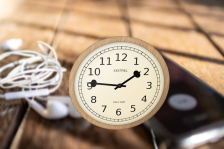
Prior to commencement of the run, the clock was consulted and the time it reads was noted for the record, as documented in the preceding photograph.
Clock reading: 1:46
